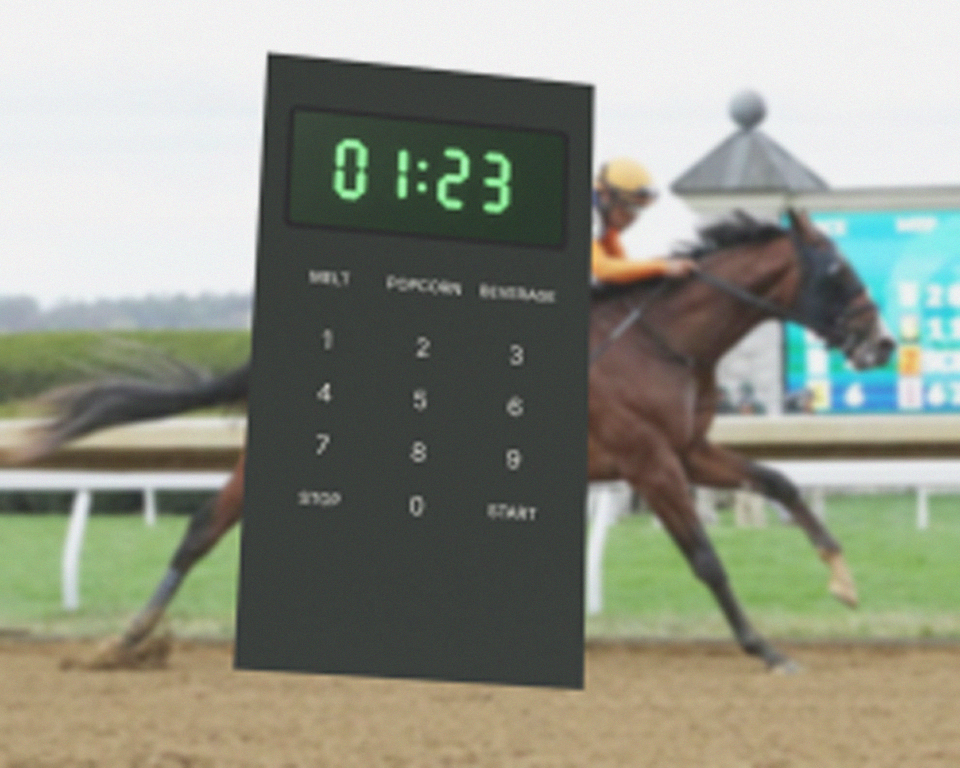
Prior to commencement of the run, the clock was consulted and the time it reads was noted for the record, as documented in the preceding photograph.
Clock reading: 1:23
